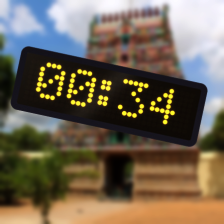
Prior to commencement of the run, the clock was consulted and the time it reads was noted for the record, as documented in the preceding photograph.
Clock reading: 0:34
